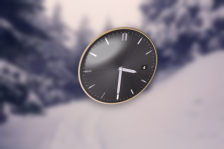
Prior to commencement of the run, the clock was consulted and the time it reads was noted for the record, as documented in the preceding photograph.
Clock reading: 3:30
